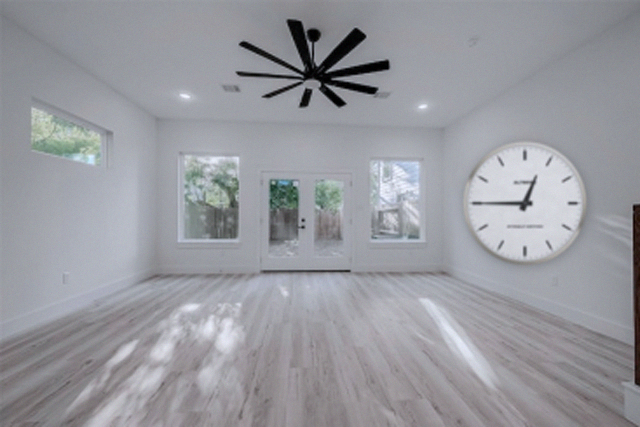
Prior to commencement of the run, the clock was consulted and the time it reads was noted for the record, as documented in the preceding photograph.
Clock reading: 12:45
